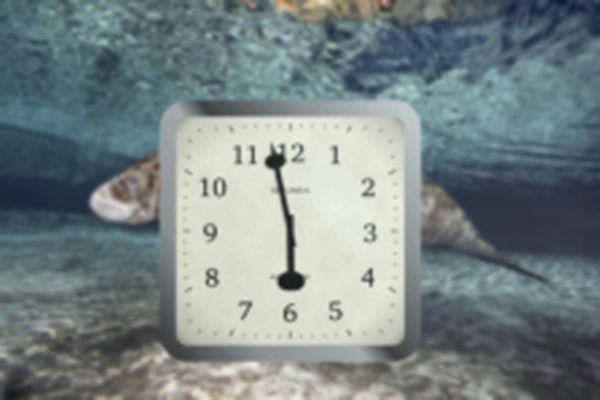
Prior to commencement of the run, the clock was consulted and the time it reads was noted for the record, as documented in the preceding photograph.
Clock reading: 5:58
